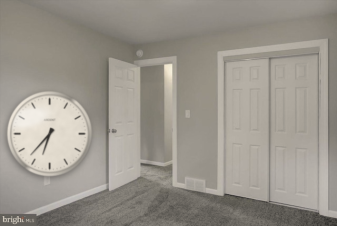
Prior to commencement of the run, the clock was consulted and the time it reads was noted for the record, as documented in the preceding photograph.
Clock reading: 6:37
